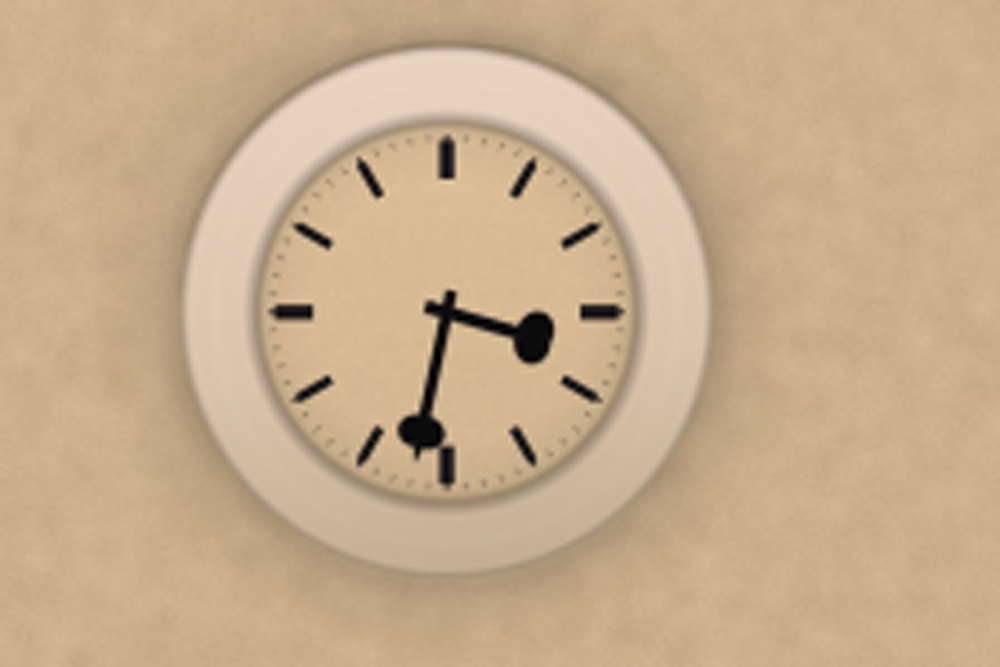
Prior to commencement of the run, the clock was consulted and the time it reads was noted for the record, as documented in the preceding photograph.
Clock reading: 3:32
